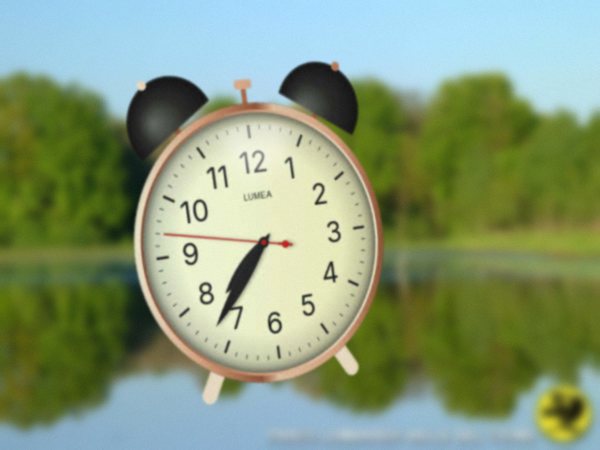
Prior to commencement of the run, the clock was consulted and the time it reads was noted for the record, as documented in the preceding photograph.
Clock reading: 7:36:47
